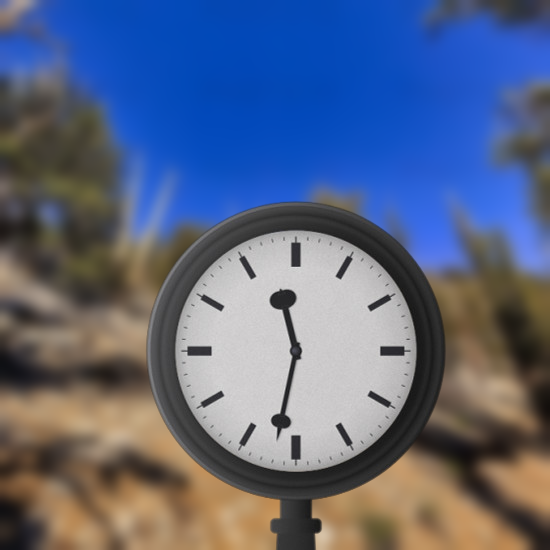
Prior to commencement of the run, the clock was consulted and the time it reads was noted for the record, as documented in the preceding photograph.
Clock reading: 11:32
